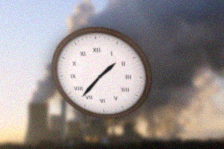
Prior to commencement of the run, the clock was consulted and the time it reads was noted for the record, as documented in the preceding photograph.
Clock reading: 1:37
